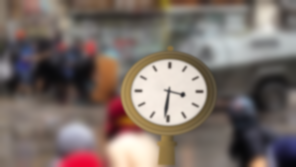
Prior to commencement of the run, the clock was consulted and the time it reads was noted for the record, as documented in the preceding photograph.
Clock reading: 3:31
